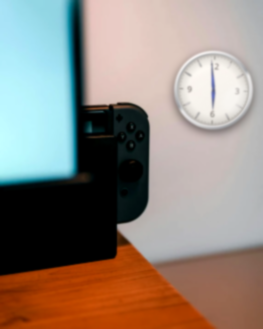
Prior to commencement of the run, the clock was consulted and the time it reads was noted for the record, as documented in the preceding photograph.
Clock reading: 5:59
